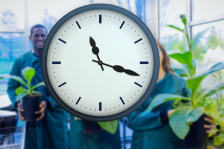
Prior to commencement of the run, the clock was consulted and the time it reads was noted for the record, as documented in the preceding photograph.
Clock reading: 11:18
